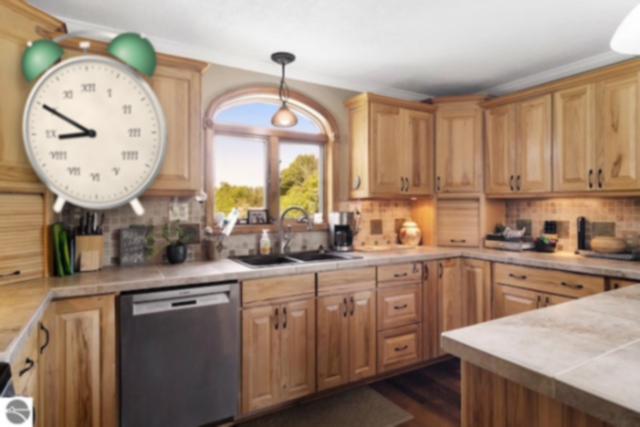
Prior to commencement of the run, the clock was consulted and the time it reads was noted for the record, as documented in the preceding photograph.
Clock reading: 8:50
